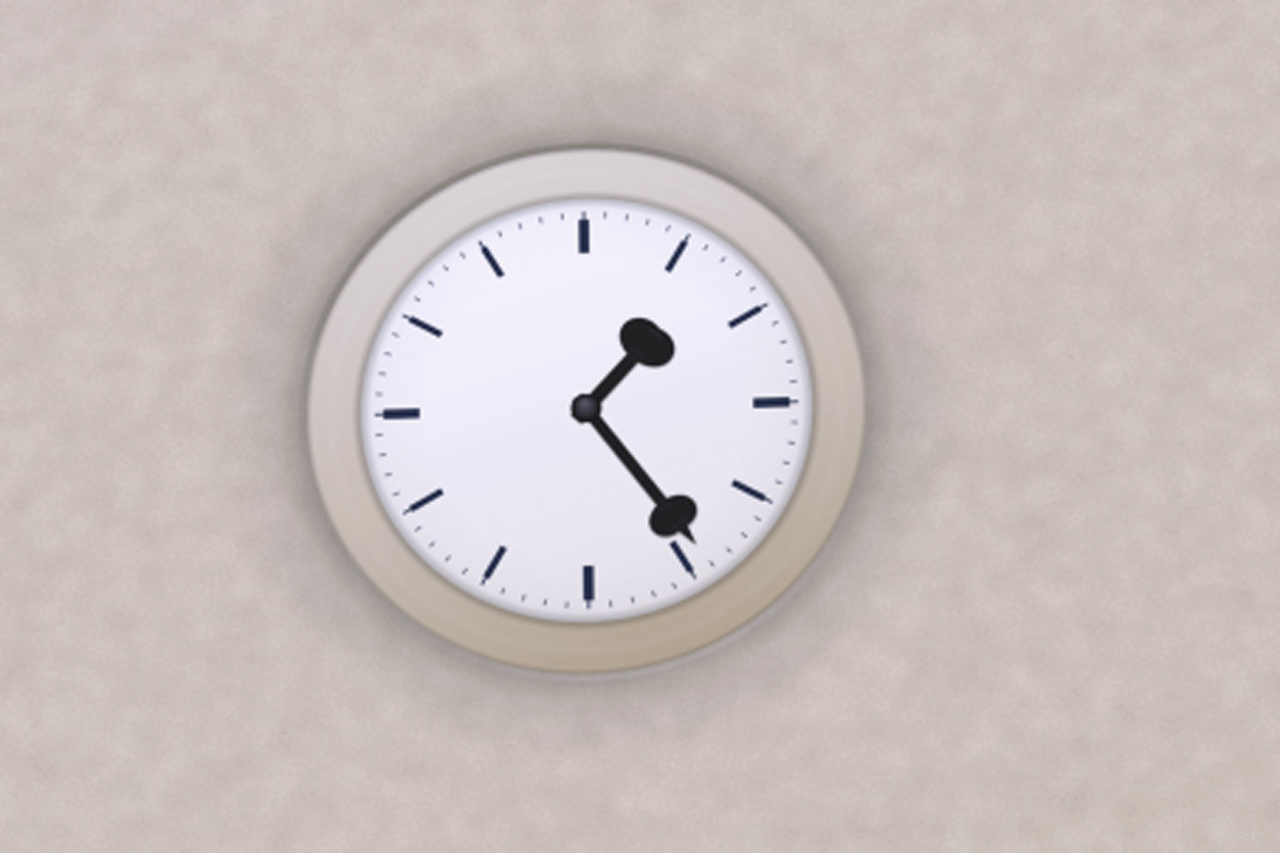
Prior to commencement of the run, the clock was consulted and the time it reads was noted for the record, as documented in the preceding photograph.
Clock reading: 1:24
